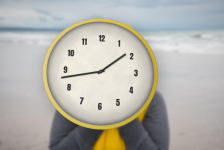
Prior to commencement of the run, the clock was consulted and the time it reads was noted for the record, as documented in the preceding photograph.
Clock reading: 1:43
